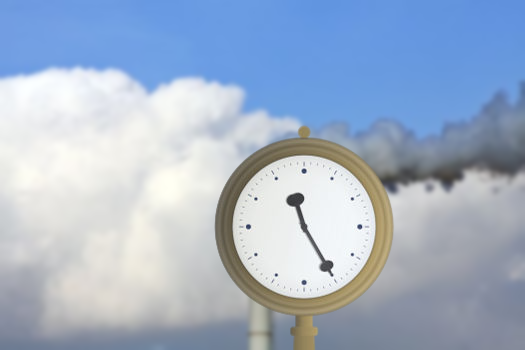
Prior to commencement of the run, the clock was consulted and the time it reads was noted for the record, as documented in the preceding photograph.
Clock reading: 11:25
